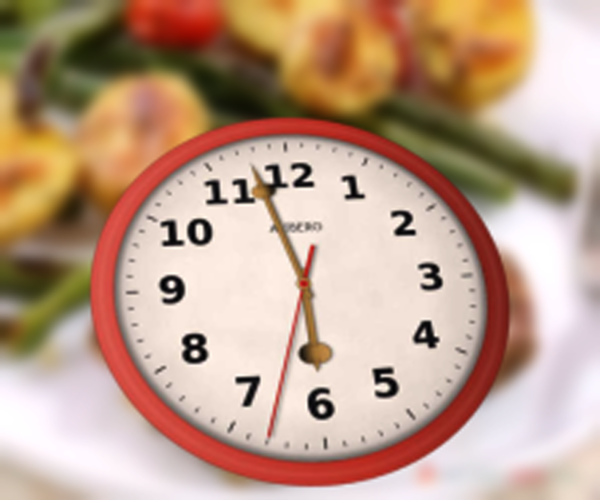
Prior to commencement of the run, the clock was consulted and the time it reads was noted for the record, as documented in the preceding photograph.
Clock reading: 5:57:33
